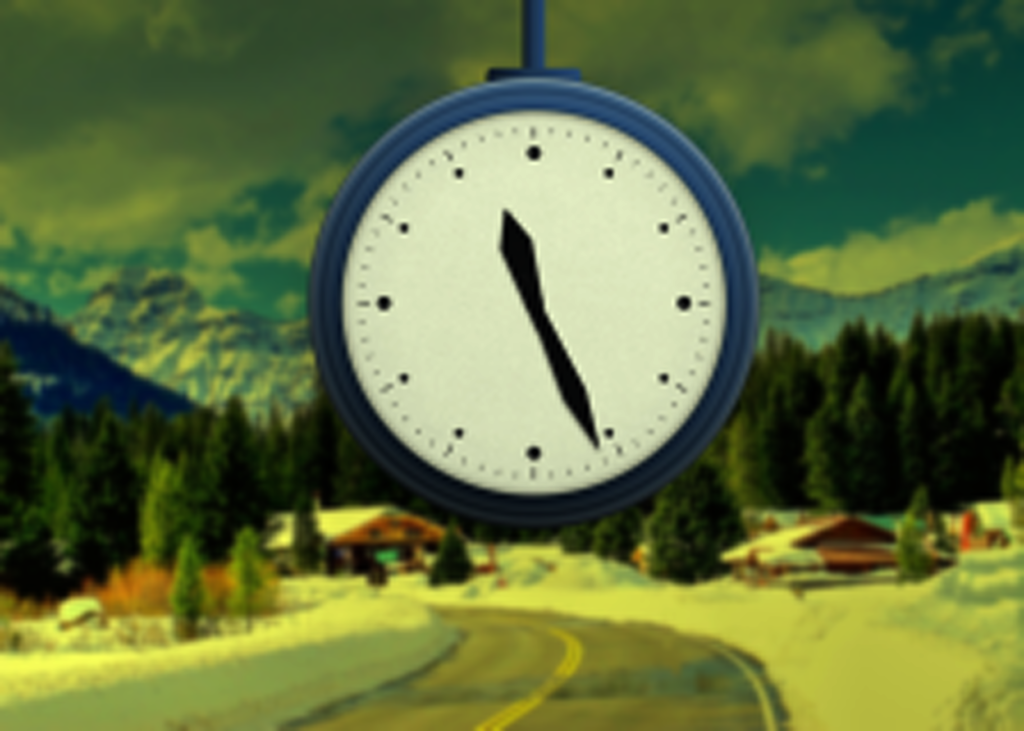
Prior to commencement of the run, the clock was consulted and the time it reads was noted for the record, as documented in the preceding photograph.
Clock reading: 11:26
